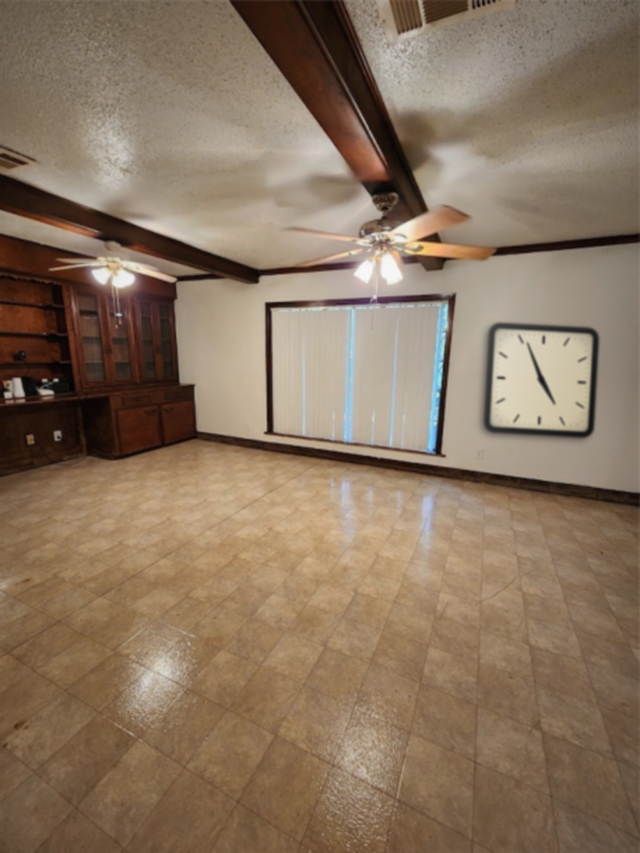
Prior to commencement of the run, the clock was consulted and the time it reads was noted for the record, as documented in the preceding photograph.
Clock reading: 4:56
